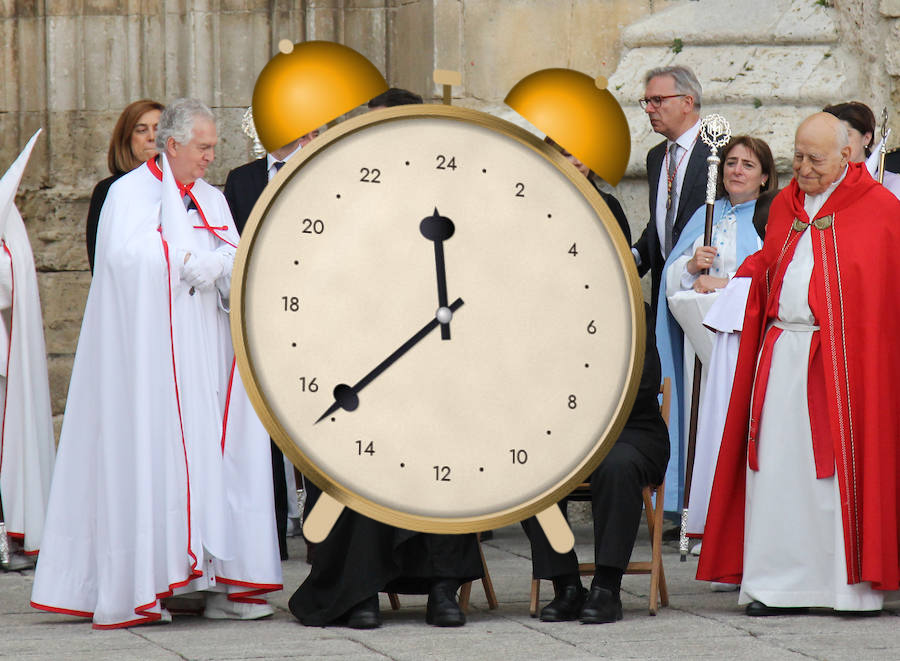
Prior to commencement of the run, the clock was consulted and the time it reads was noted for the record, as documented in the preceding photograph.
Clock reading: 23:38
